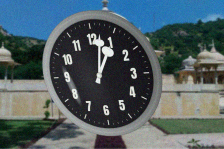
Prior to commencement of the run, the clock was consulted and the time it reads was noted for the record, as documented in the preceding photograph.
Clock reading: 1:02
